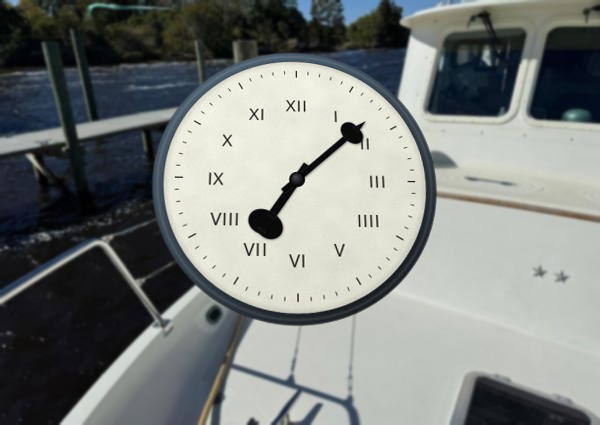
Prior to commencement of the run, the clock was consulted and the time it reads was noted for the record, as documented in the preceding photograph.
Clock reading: 7:08
